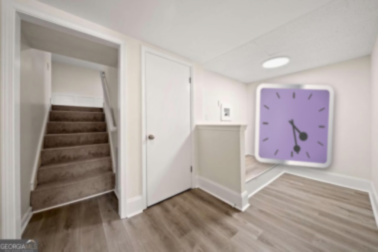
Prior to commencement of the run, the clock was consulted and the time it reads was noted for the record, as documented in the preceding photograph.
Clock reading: 4:28
